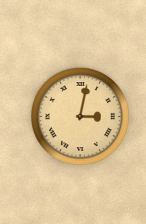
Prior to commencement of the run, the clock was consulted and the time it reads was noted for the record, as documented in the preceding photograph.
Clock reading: 3:02
